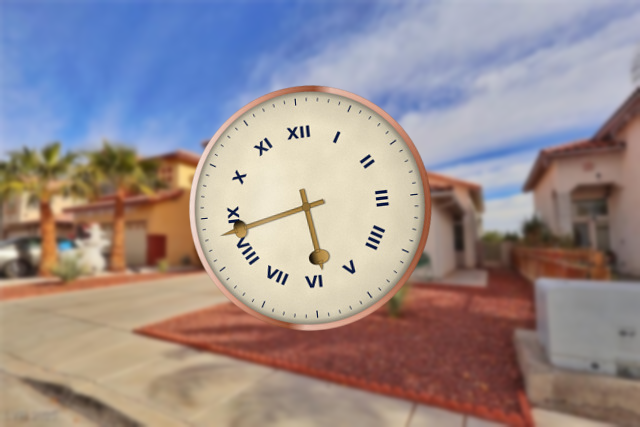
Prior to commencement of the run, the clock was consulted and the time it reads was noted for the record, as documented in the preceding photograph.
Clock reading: 5:43
